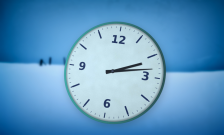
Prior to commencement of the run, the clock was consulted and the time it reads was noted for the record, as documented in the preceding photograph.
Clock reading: 2:13
